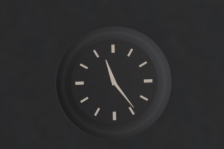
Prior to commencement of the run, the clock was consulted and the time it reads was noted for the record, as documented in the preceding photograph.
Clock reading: 11:24
